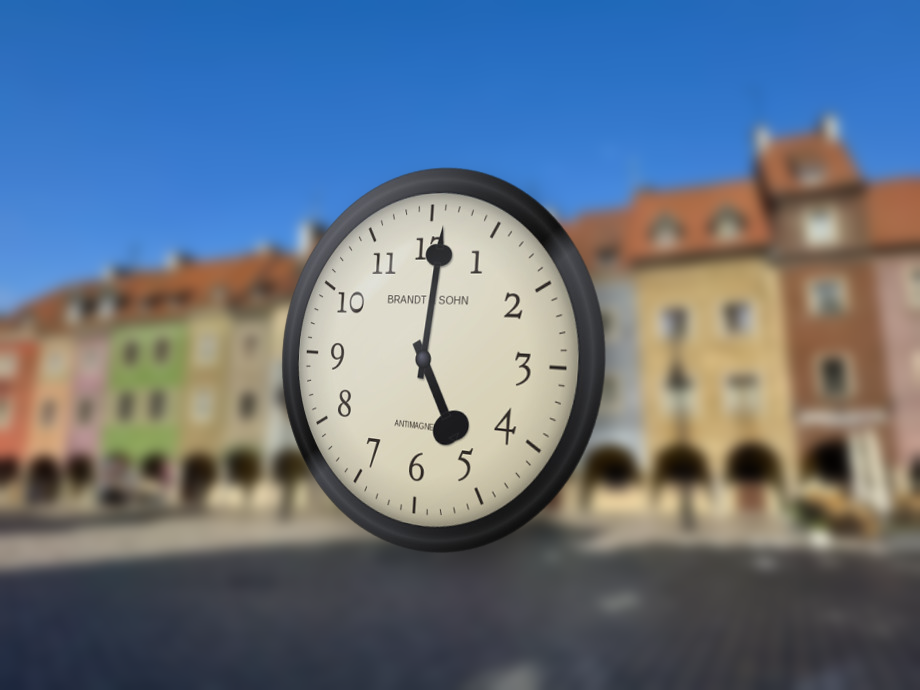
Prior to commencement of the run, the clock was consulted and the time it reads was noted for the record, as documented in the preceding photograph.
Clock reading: 5:01
